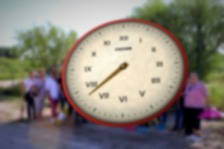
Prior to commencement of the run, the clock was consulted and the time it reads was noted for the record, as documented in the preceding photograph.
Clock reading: 7:38
